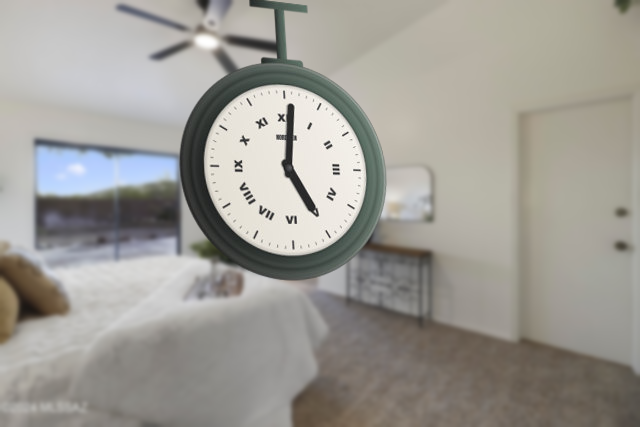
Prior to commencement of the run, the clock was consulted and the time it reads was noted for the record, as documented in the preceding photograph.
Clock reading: 5:01
